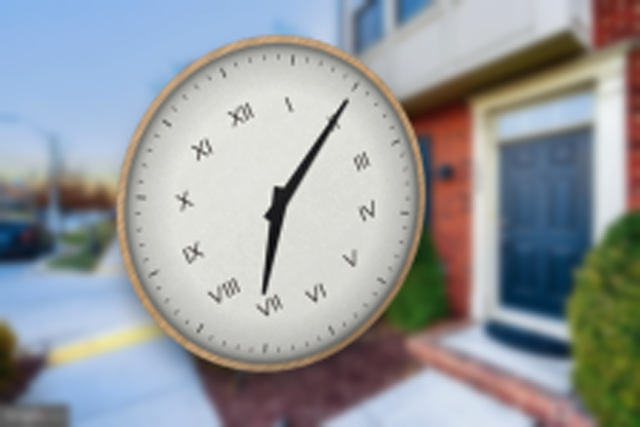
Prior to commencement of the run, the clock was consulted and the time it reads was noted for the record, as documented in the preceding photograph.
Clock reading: 7:10
